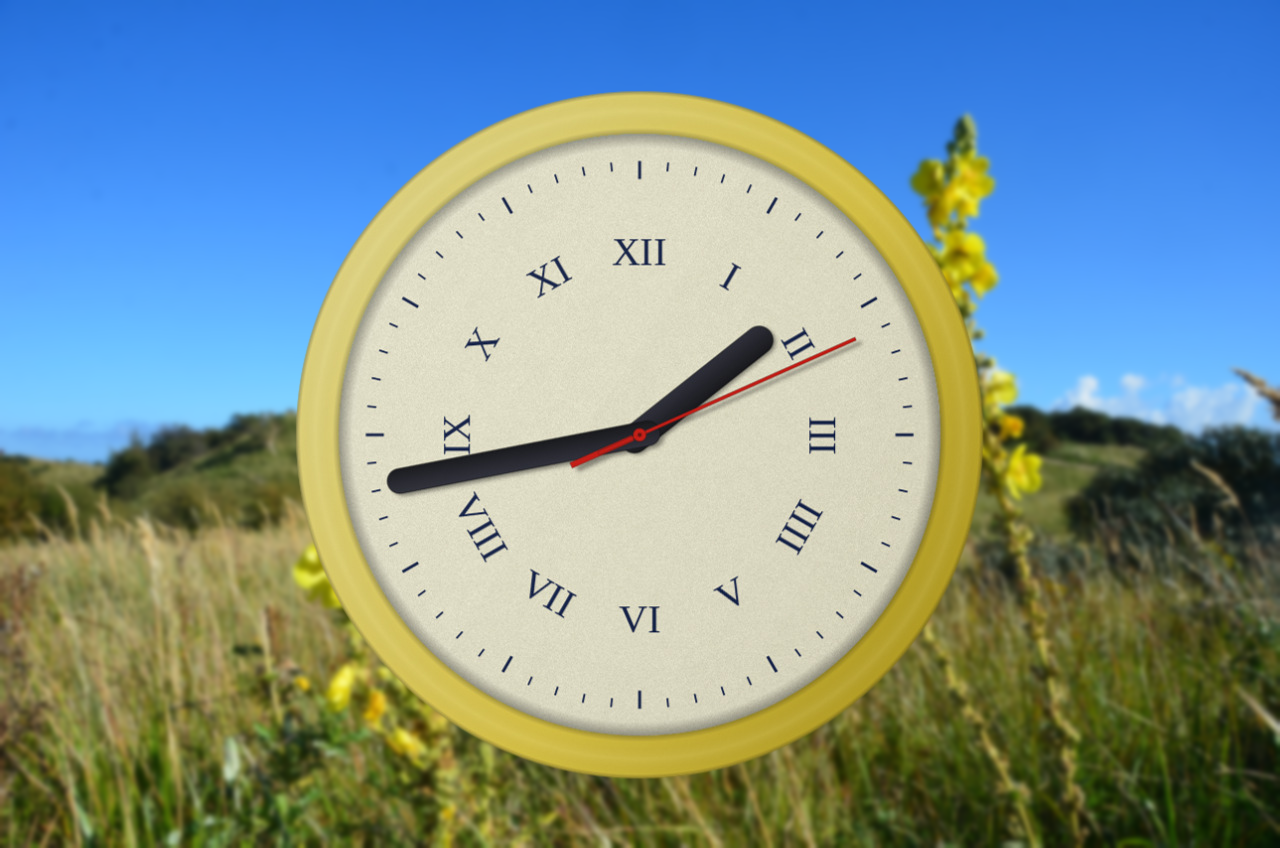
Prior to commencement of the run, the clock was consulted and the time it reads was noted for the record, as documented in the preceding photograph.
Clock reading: 1:43:11
